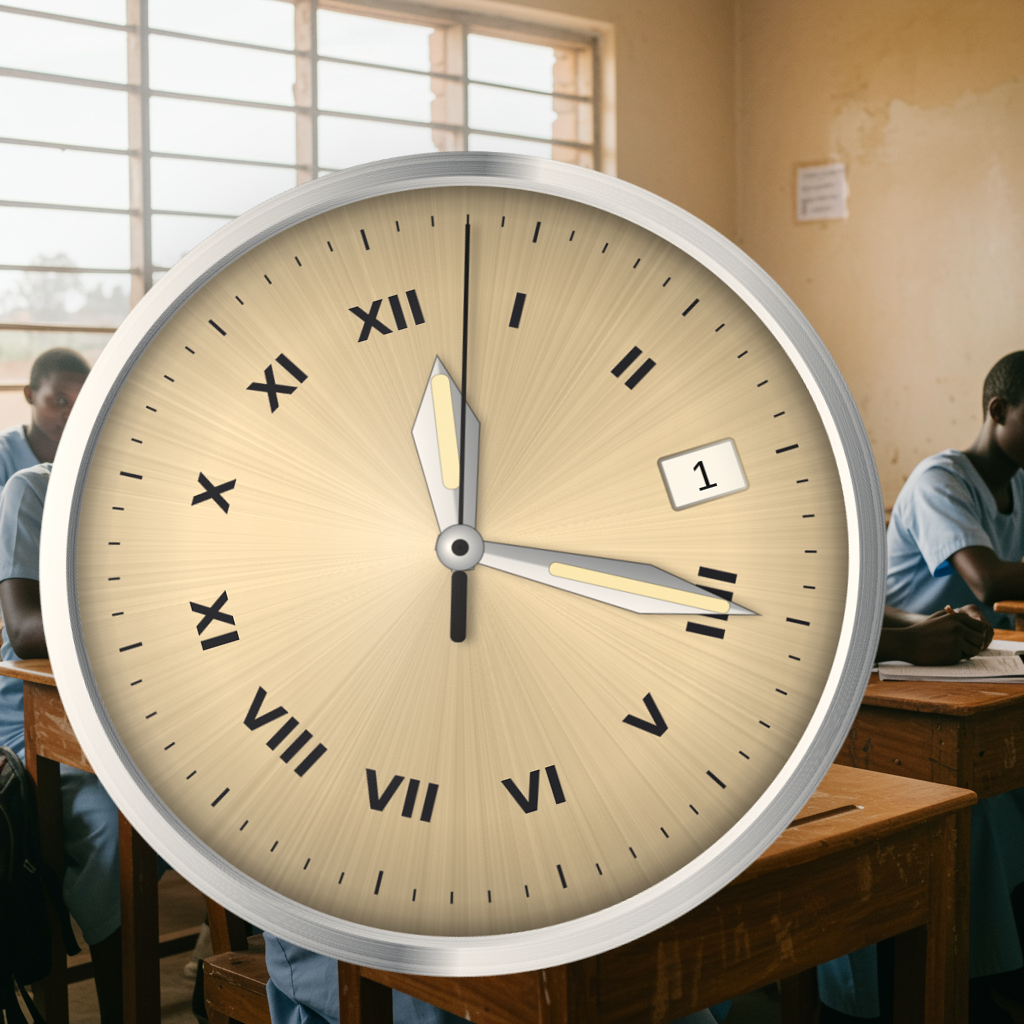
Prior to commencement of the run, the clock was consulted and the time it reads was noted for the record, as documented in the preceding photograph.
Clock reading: 12:20:03
